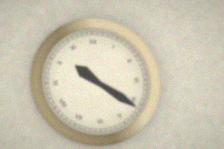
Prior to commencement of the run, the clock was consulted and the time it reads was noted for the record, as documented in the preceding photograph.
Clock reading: 10:21
